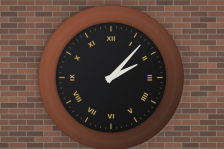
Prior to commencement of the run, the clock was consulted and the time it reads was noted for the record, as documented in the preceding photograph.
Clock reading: 2:07
